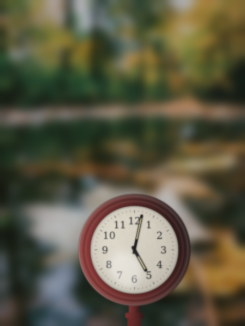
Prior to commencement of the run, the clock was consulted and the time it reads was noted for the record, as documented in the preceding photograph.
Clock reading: 5:02
